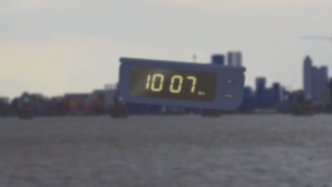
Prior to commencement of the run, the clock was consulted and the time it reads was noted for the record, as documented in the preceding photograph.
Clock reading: 10:07
